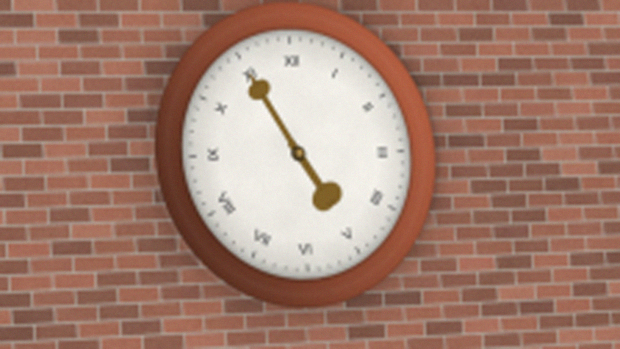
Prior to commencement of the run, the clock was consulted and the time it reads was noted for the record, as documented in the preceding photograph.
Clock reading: 4:55
